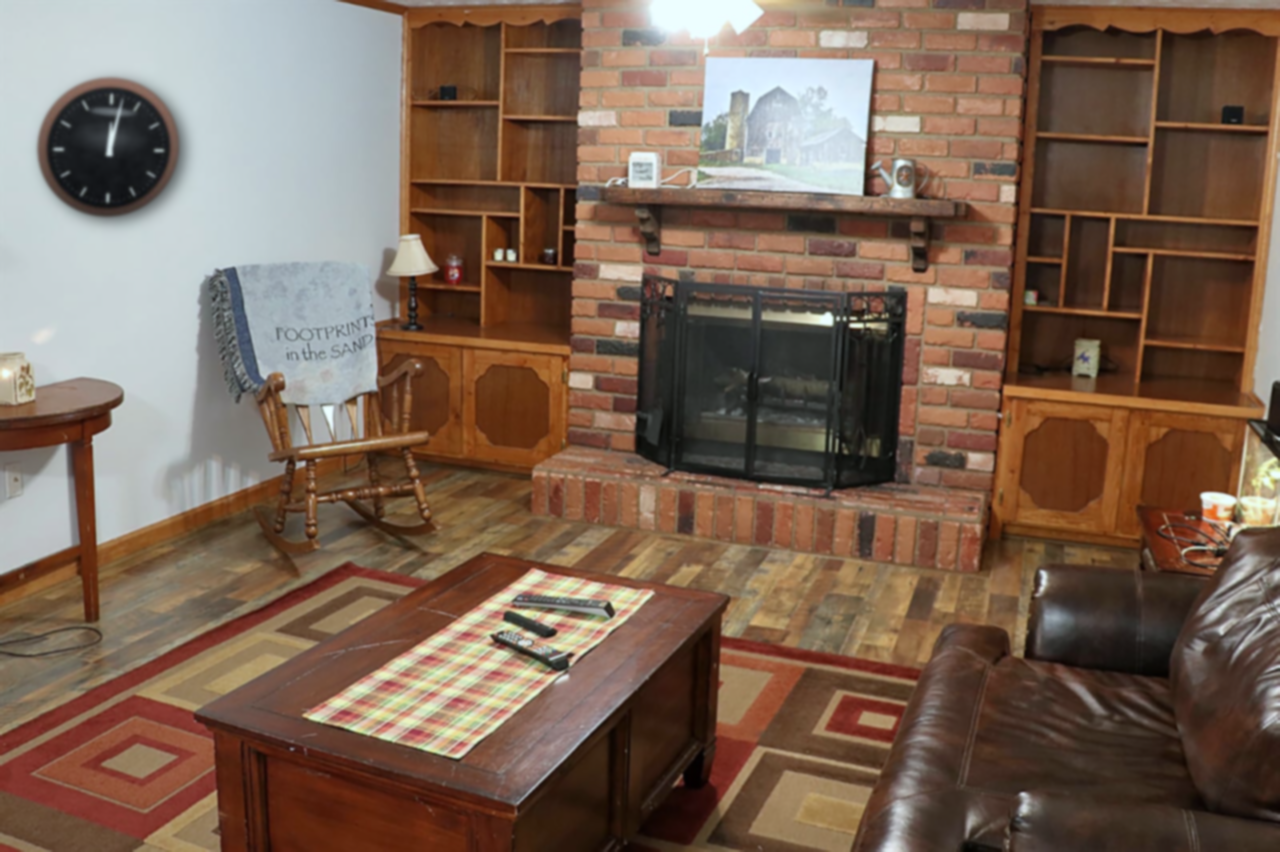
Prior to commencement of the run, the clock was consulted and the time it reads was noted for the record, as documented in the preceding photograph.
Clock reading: 12:02
